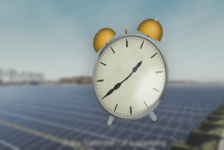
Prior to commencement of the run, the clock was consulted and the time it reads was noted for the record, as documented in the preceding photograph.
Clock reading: 1:40
